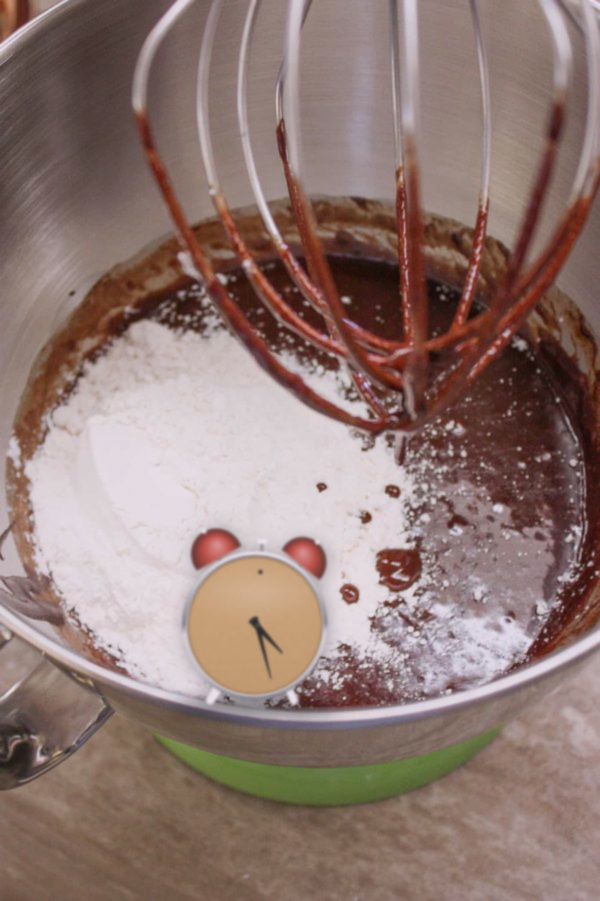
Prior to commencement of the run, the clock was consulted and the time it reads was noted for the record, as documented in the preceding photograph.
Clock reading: 4:27
